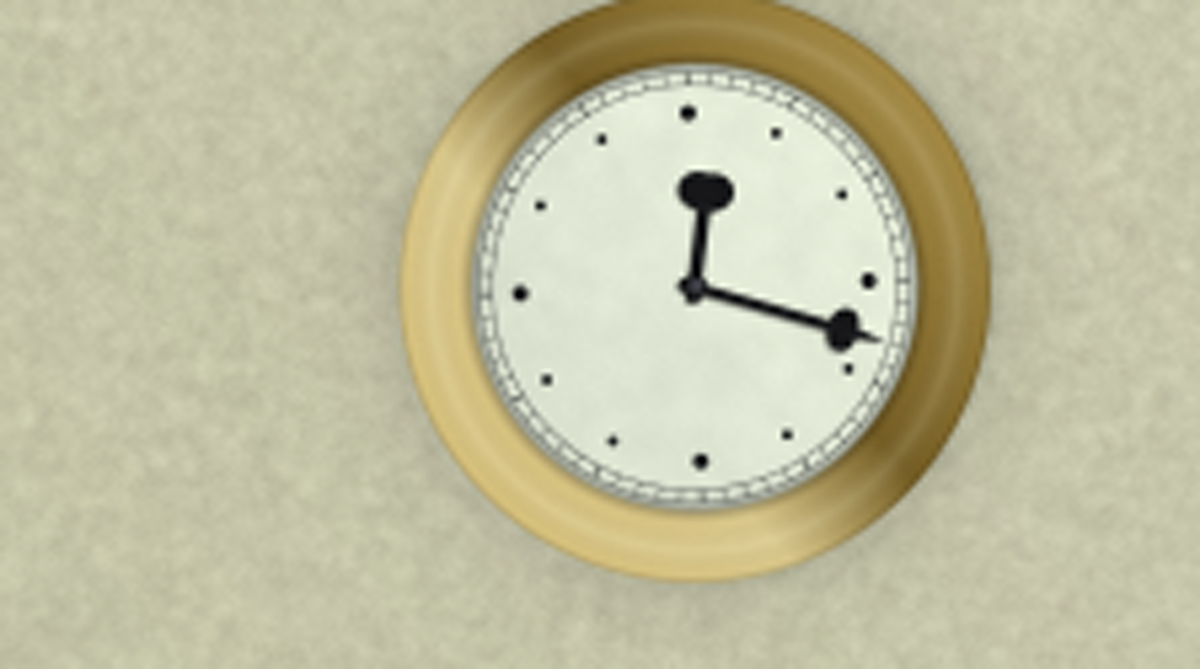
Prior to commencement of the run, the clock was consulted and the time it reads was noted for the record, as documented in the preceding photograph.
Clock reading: 12:18
